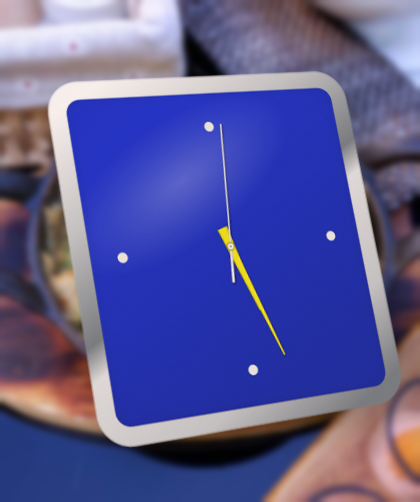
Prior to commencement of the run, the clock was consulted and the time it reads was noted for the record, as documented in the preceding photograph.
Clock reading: 5:27:01
